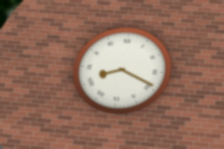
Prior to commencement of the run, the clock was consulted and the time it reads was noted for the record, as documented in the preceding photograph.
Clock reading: 8:19
